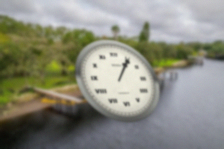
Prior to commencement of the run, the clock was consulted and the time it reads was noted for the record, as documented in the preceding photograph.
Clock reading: 1:06
